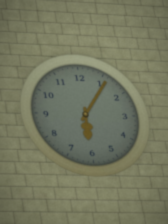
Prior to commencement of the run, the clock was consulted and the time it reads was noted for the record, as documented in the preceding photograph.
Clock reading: 6:06
